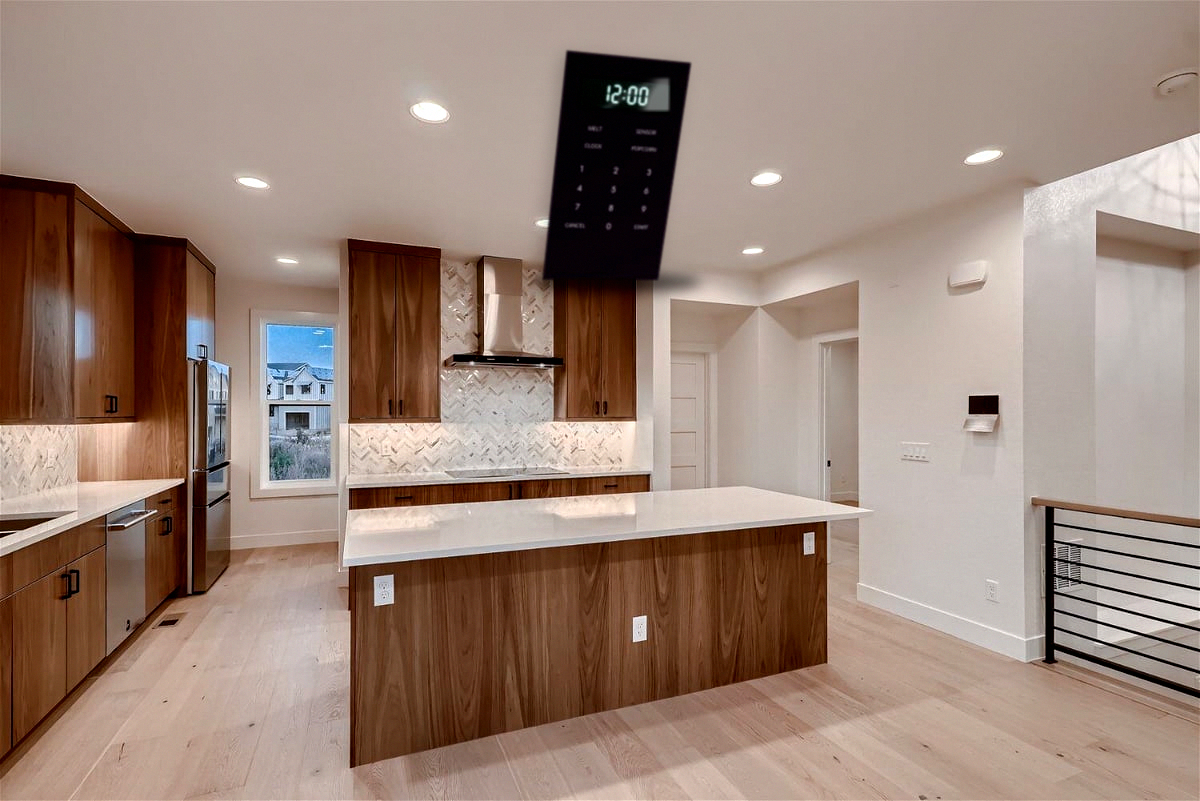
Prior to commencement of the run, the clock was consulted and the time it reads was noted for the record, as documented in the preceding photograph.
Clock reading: 12:00
